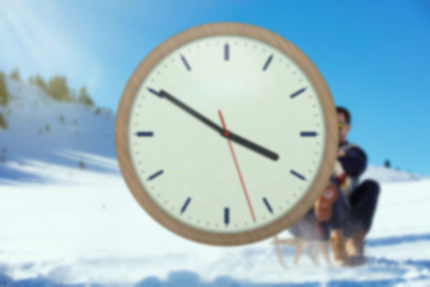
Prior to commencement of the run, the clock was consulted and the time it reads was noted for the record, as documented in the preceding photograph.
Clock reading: 3:50:27
